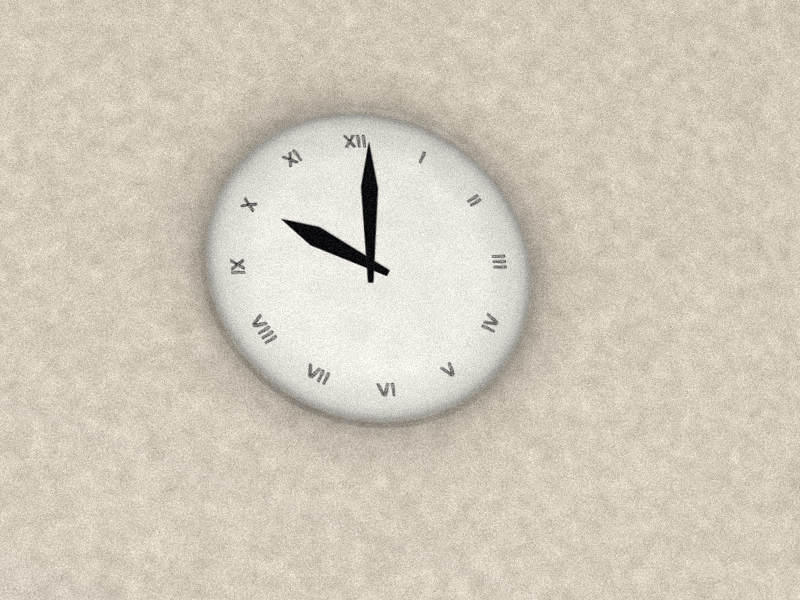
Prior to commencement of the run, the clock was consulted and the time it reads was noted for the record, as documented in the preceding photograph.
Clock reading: 10:01
